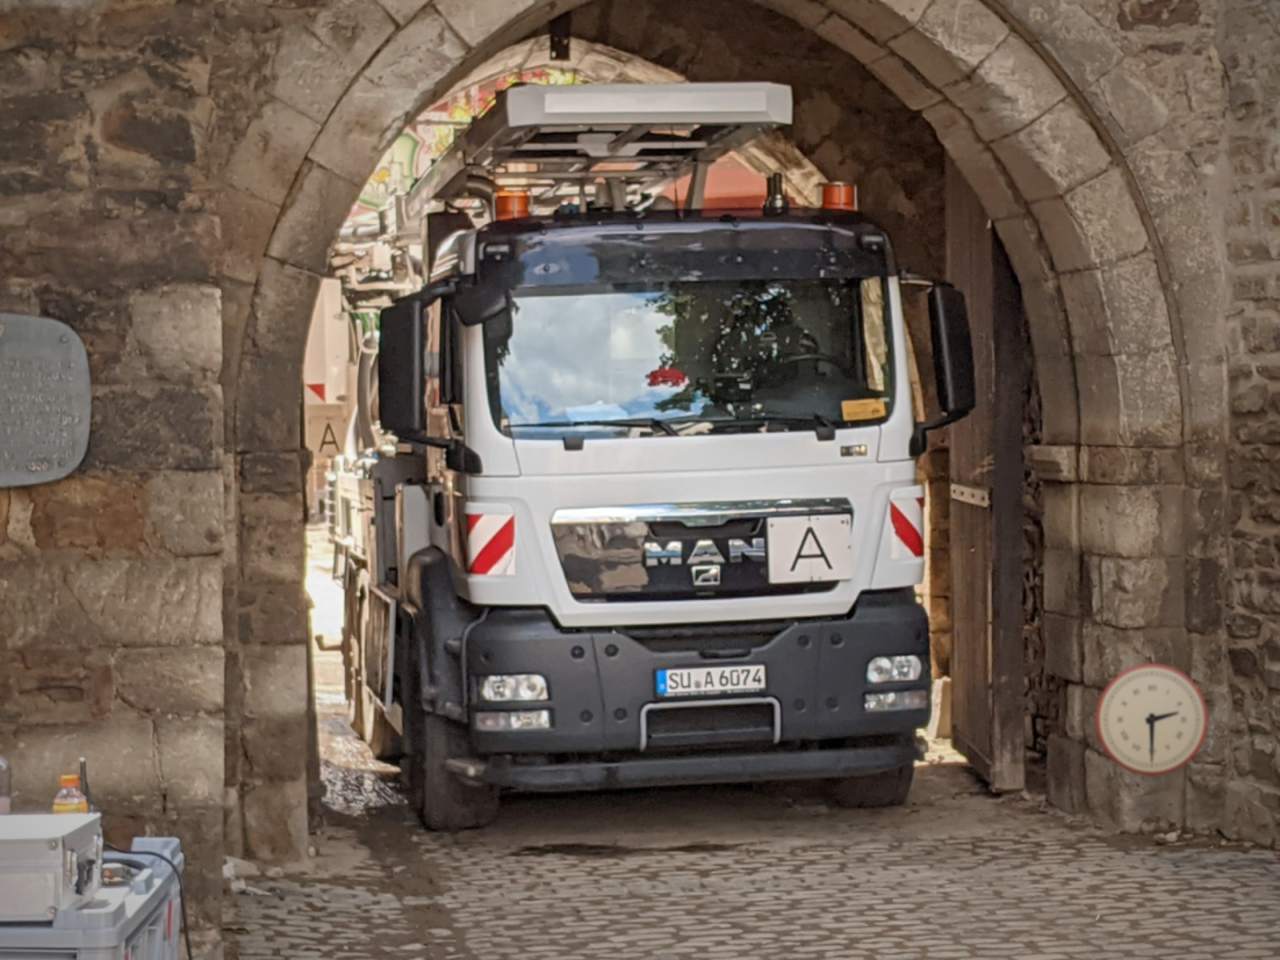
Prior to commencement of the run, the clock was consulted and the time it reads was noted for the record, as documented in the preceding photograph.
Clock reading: 2:30
